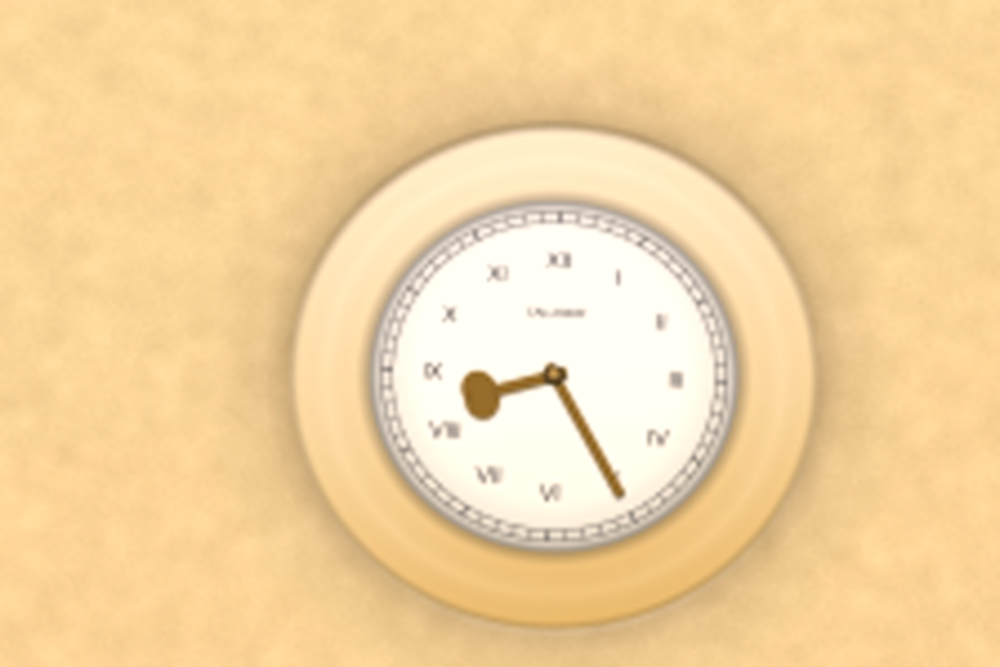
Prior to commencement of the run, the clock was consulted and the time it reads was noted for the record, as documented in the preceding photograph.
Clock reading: 8:25
